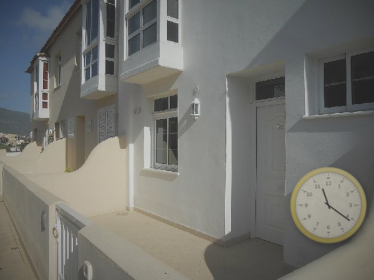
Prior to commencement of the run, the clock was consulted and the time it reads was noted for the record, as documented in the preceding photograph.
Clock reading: 11:21
